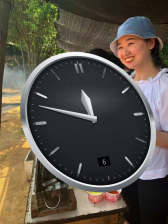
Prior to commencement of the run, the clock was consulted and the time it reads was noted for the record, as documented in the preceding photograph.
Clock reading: 11:48
